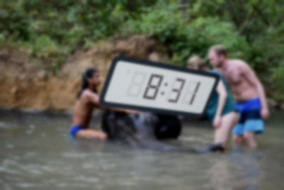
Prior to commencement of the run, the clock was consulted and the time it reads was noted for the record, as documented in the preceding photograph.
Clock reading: 8:31
